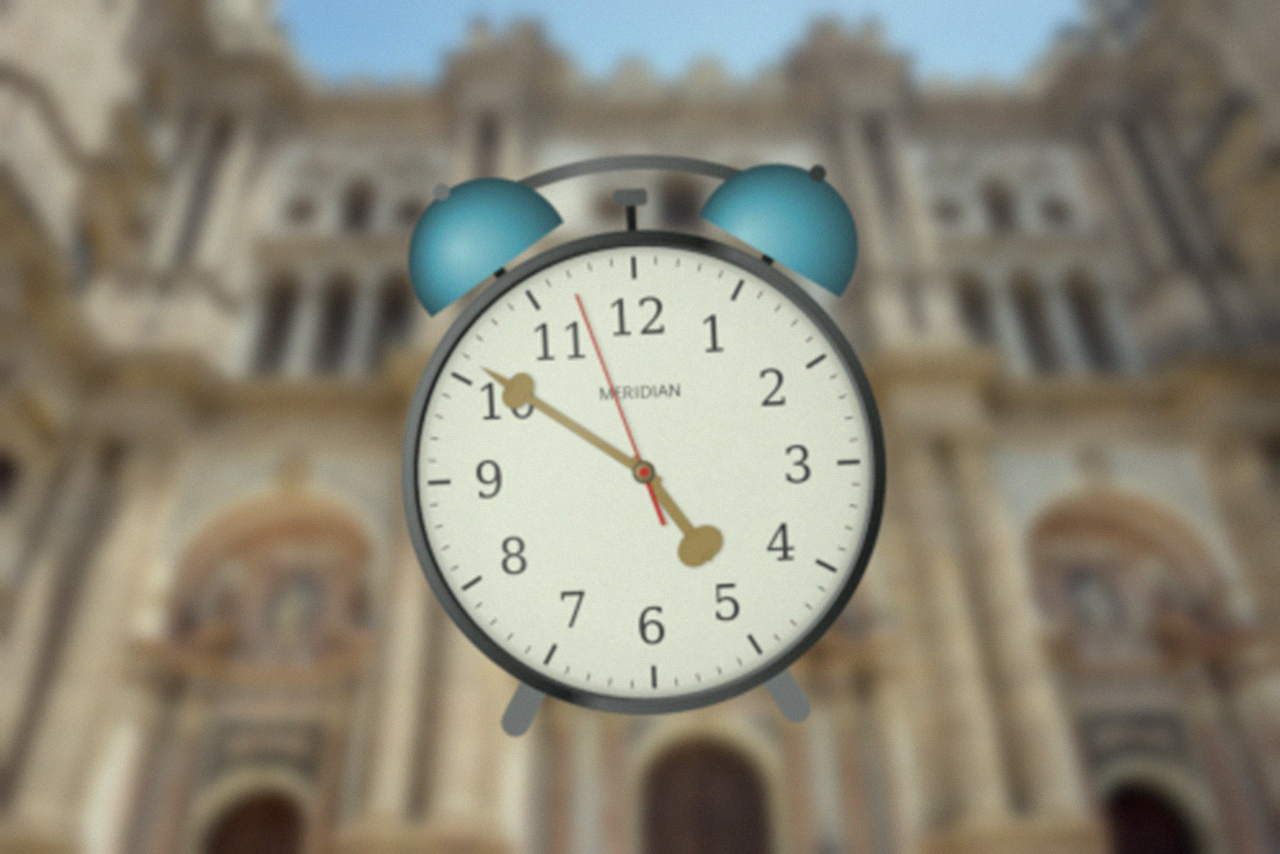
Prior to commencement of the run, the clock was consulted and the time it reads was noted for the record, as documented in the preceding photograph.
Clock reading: 4:50:57
